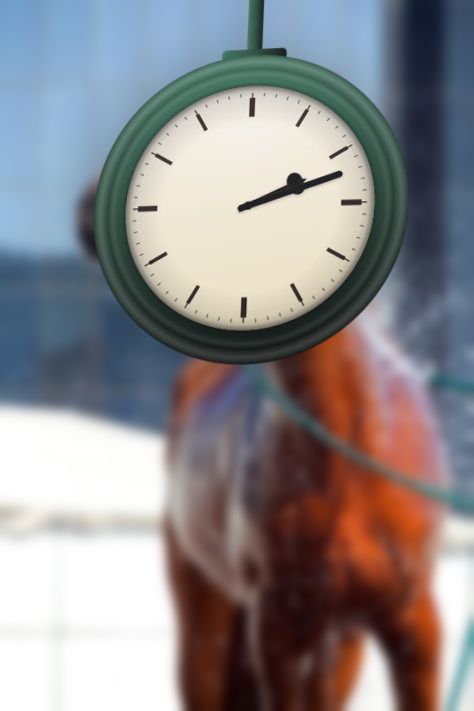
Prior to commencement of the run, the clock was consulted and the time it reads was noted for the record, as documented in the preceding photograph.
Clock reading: 2:12
